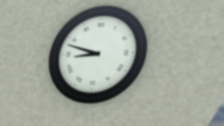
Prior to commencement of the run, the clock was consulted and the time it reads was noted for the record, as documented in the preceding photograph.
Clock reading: 8:48
